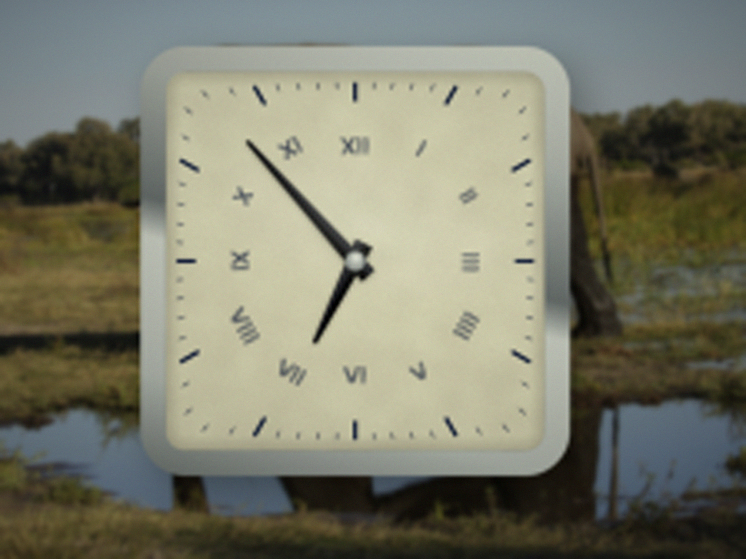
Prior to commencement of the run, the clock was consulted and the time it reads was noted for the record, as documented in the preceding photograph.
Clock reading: 6:53
